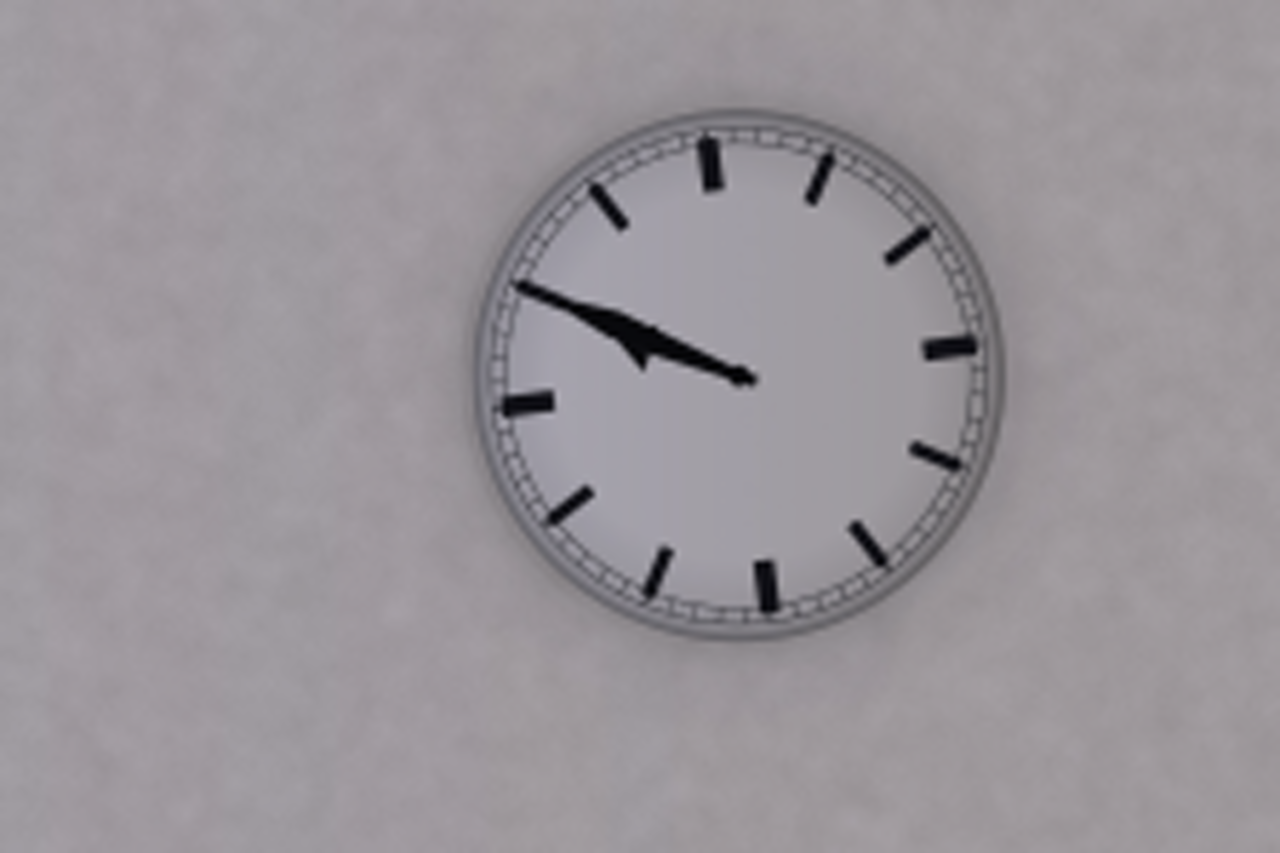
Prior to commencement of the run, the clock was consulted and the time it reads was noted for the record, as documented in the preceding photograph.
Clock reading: 9:50
